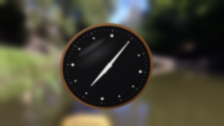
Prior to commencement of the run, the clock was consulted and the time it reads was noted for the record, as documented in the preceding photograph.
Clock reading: 7:05
